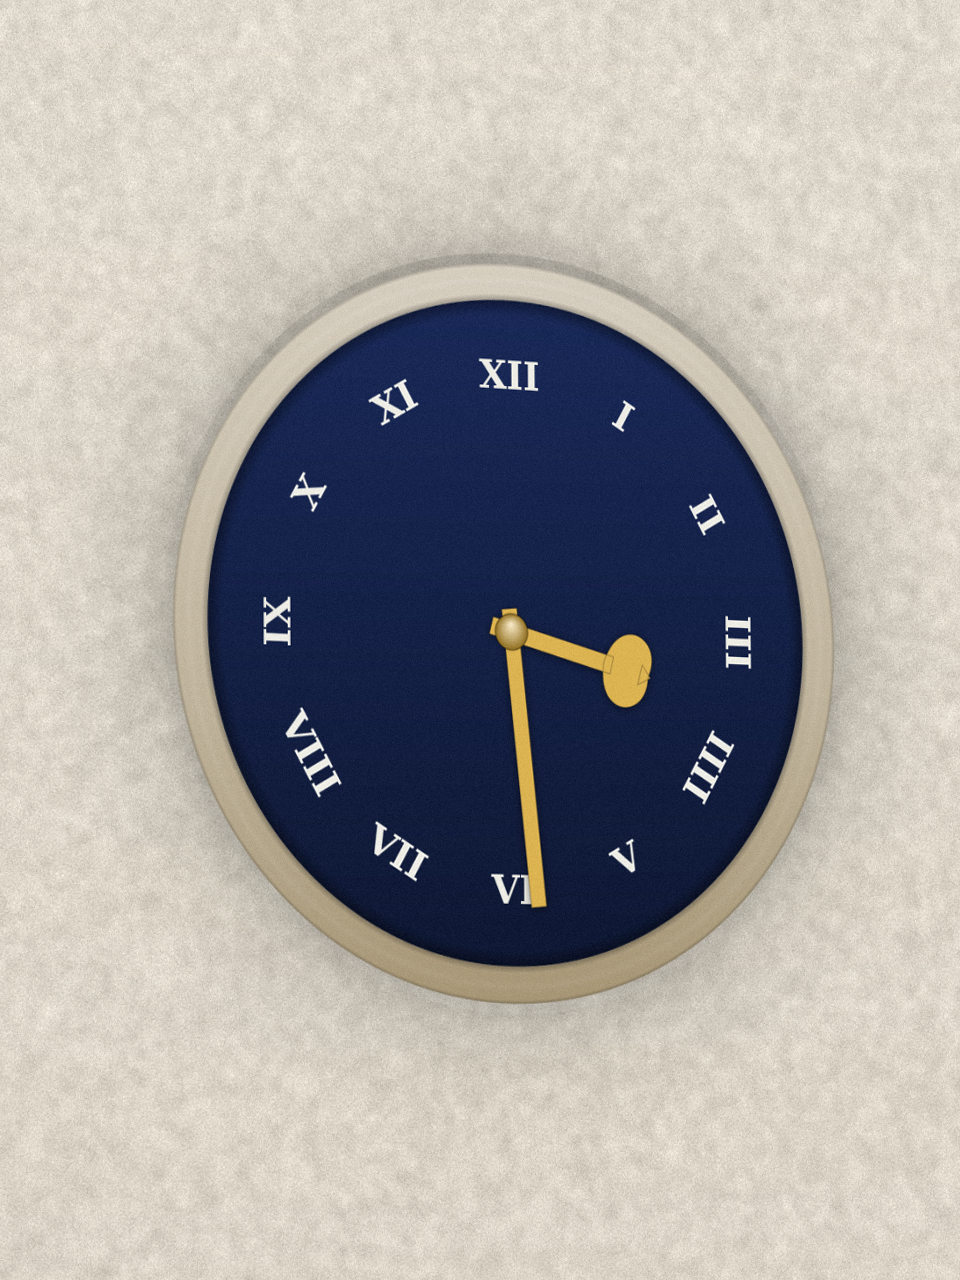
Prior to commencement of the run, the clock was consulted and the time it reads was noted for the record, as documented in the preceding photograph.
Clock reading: 3:29
